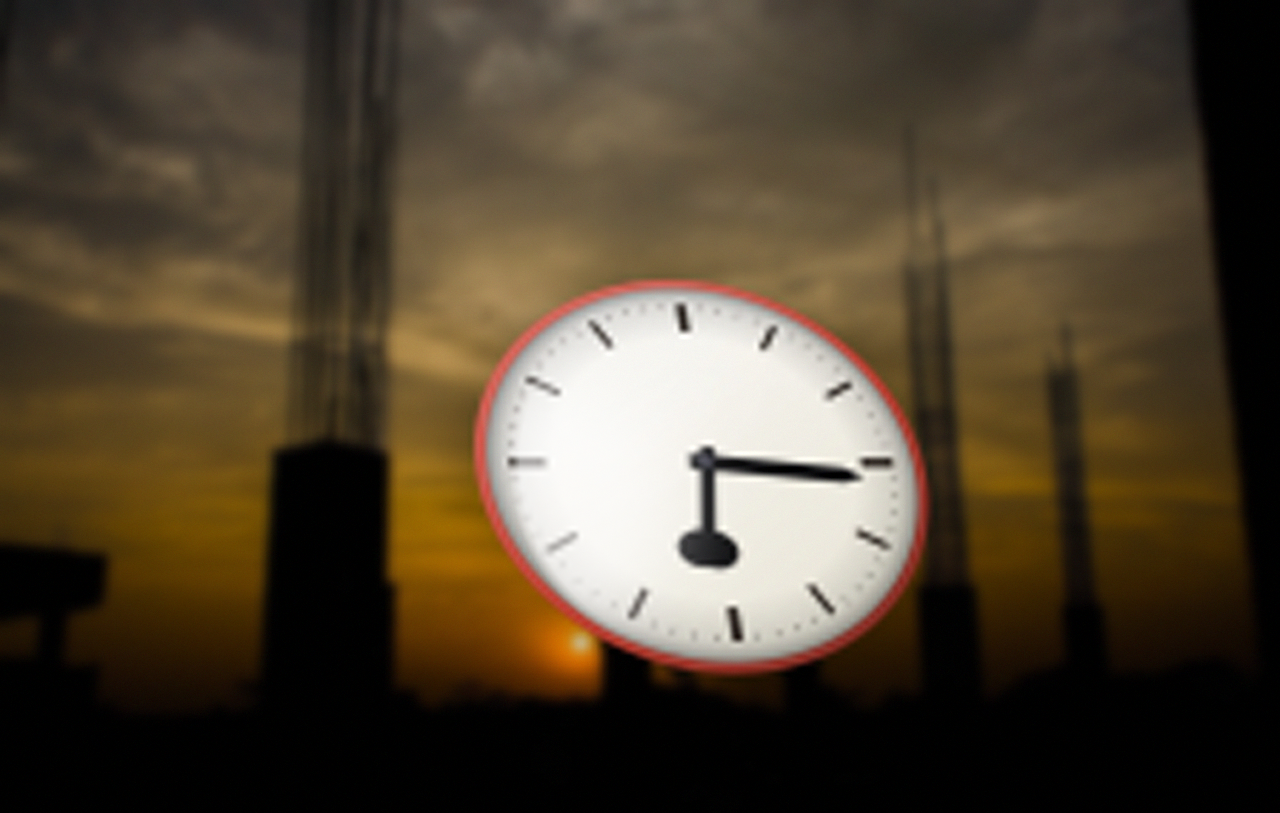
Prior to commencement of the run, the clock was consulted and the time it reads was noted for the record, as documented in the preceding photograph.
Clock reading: 6:16
